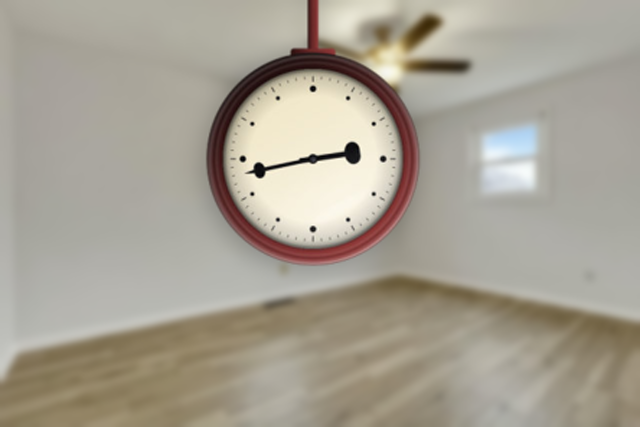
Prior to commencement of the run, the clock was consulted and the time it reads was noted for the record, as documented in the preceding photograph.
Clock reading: 2:43
